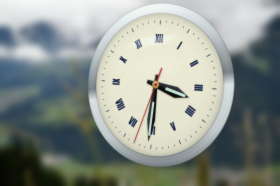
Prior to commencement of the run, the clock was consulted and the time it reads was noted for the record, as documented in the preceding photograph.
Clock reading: 3:30:33
